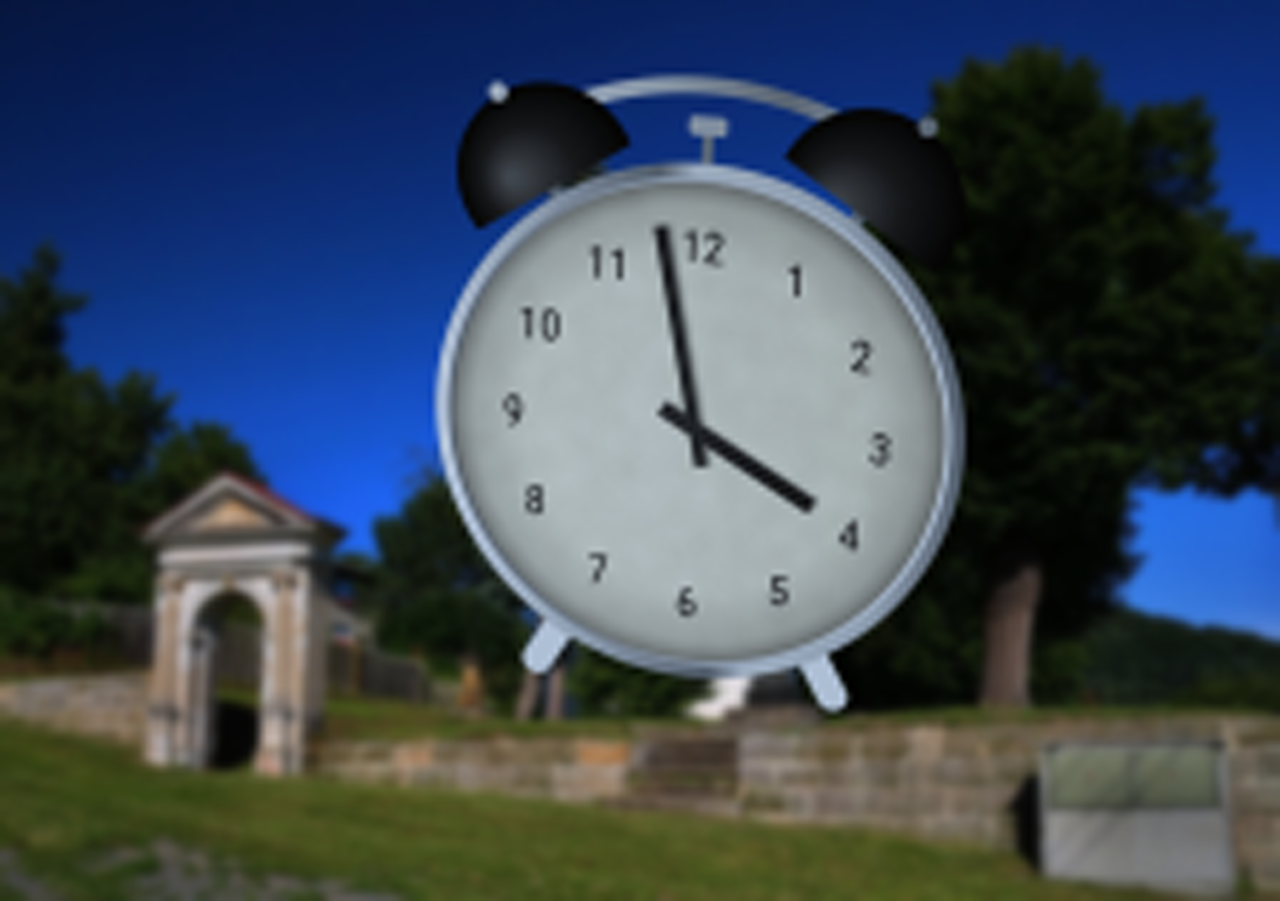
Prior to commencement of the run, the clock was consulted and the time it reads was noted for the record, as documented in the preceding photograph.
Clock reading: 3:58
